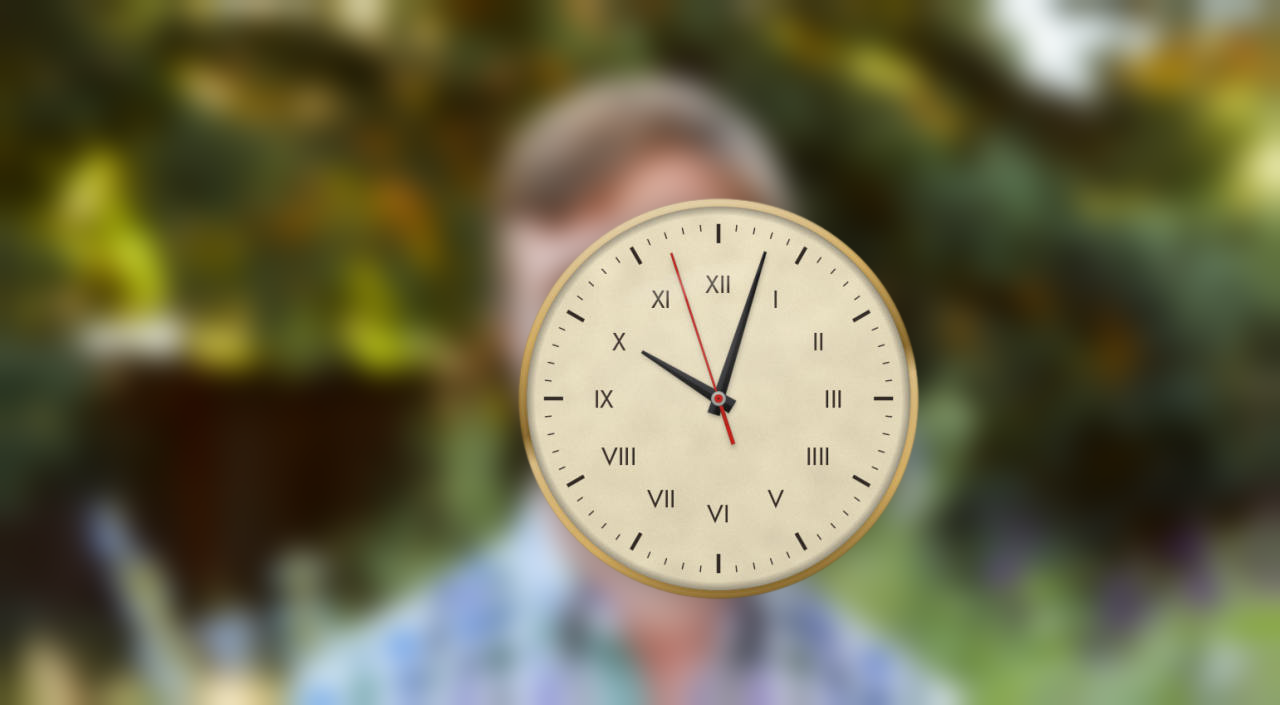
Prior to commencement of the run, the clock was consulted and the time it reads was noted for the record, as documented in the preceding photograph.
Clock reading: 10:02:57
